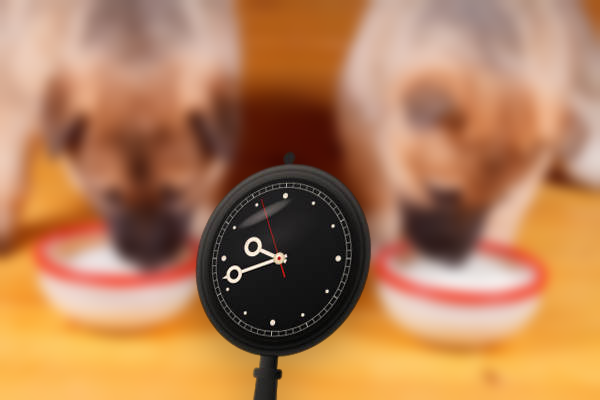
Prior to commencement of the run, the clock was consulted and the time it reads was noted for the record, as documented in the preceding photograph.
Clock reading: 9:41:56
